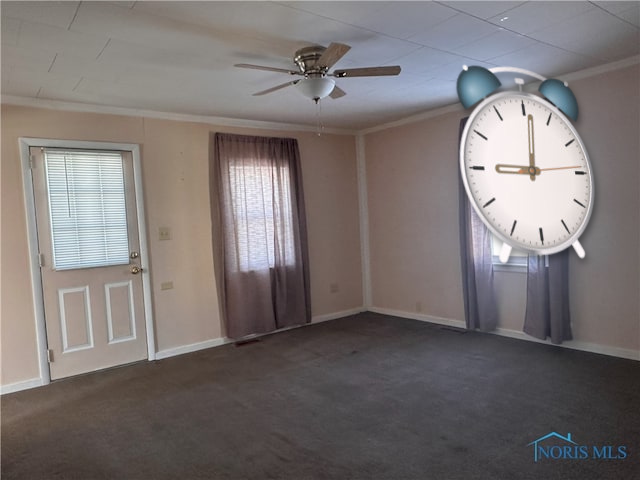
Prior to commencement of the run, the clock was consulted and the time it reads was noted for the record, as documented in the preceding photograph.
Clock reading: 9:01:14
